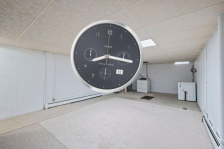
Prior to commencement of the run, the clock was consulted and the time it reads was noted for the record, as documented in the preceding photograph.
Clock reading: 8:16
